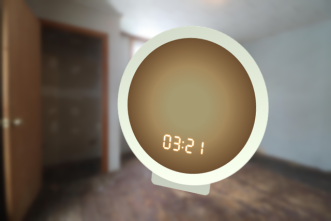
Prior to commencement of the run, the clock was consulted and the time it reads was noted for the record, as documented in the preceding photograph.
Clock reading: 3:21
